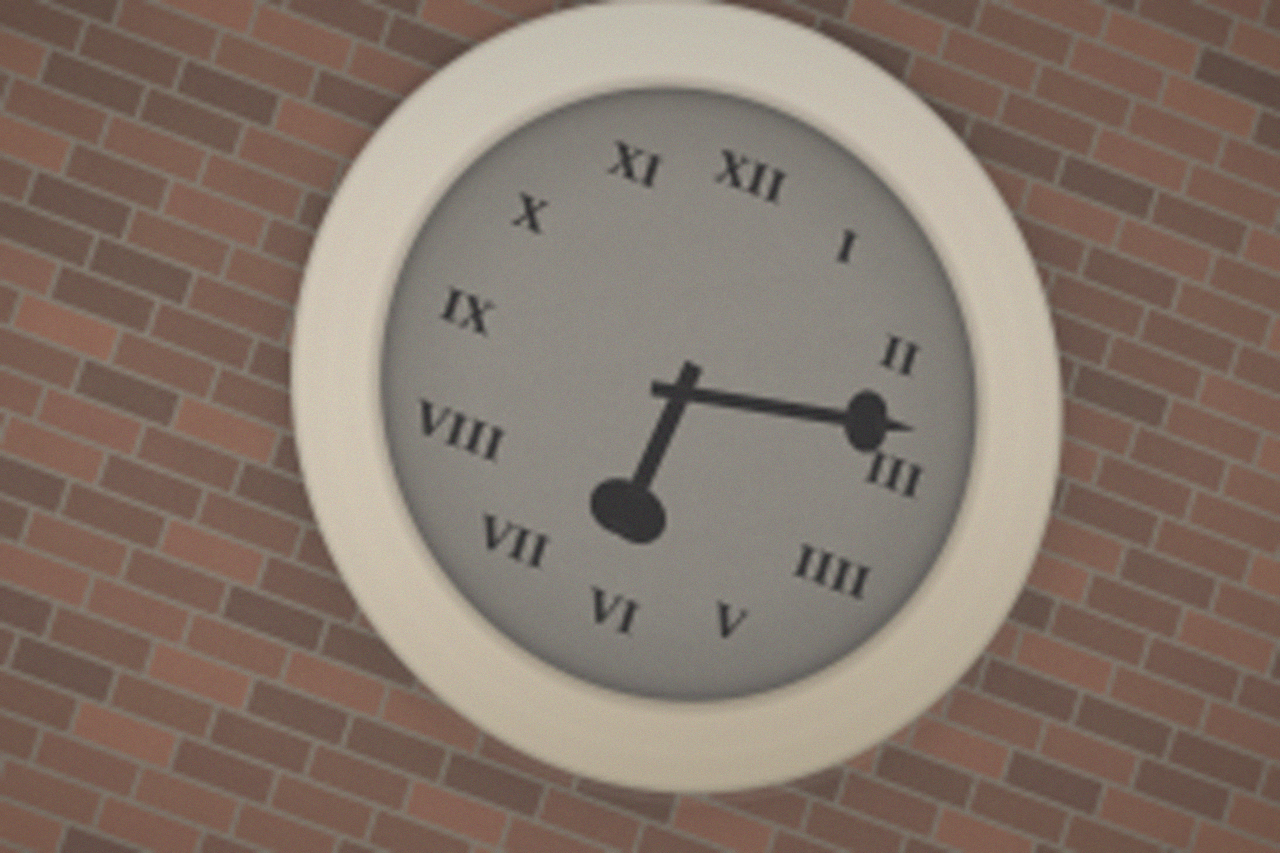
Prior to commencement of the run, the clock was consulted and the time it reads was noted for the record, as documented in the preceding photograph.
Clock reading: 6:13
